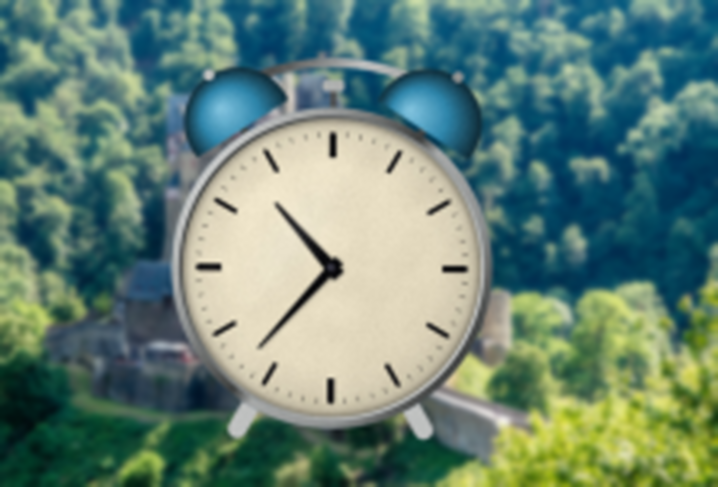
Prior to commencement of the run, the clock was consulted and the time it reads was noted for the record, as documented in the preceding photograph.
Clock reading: 10:37
